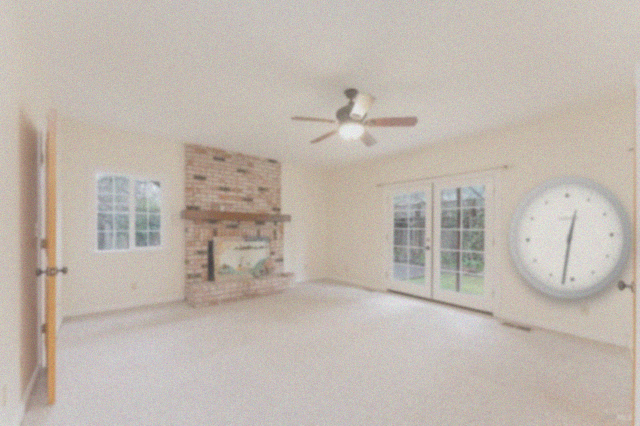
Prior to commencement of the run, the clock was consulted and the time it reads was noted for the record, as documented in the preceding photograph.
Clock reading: 12:32
